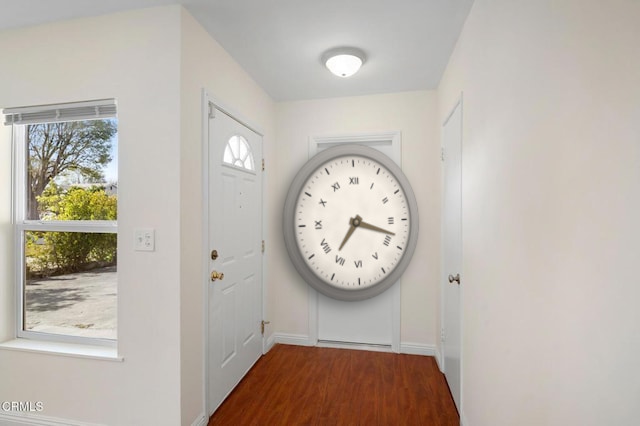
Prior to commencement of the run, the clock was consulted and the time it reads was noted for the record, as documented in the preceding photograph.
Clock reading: 7:18
